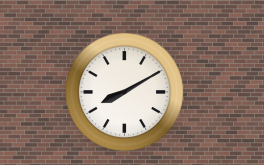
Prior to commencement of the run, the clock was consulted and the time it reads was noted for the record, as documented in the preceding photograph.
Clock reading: 8:10
